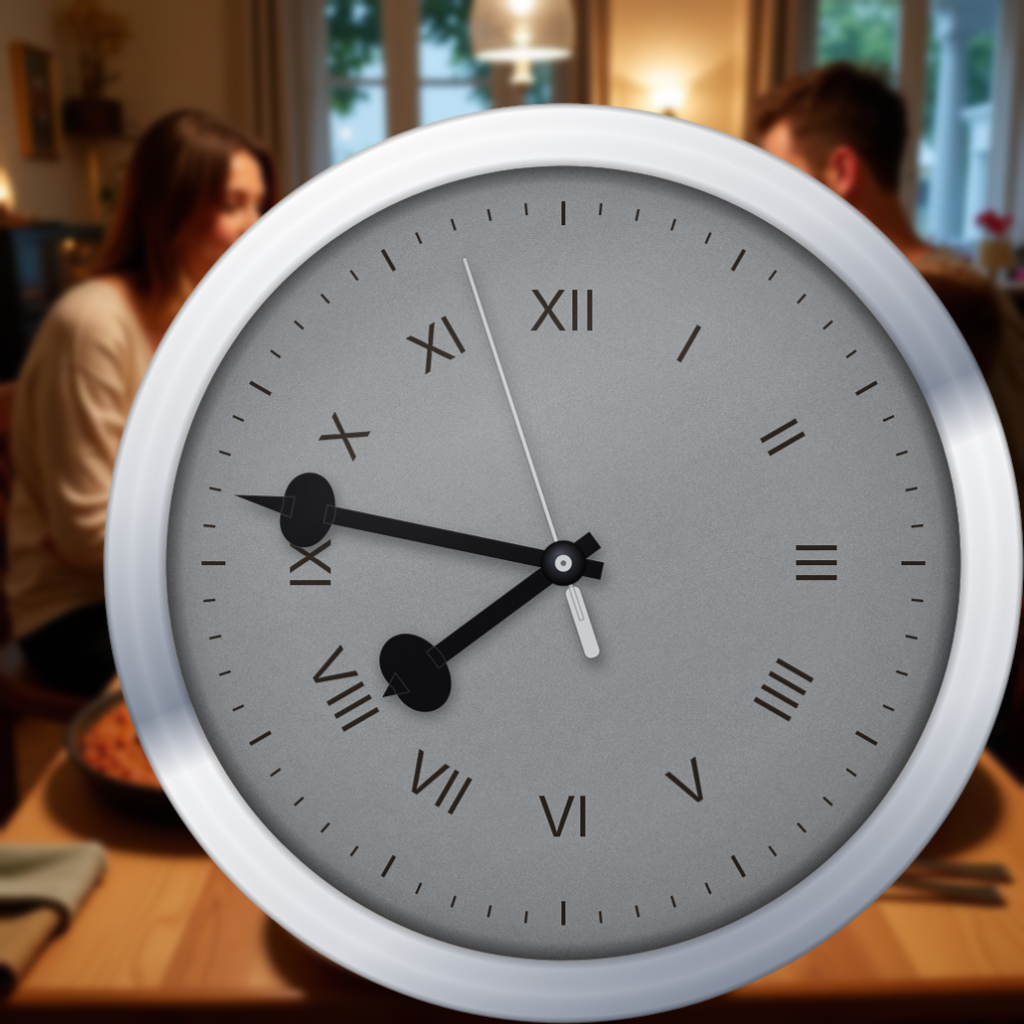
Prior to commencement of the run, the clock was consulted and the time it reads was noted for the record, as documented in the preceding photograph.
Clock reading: 7:46:57
